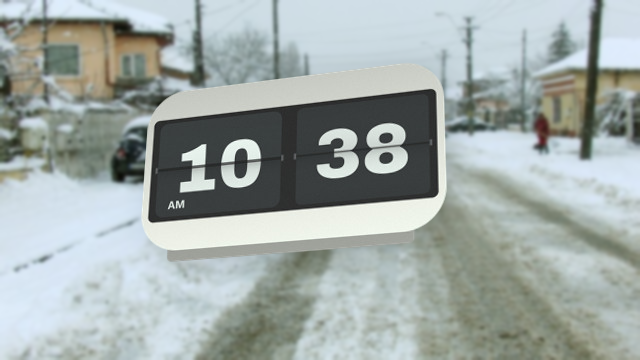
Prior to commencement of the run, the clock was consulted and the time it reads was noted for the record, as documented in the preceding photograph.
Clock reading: 10:38
